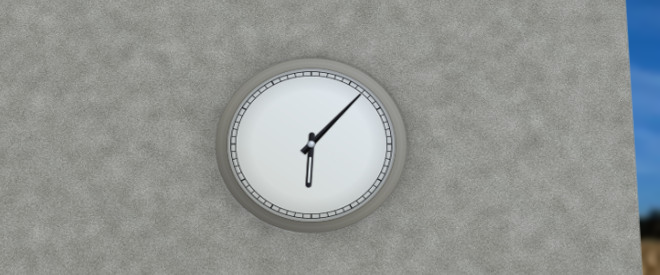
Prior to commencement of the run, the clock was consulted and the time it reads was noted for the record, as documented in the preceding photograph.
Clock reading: 6:07
